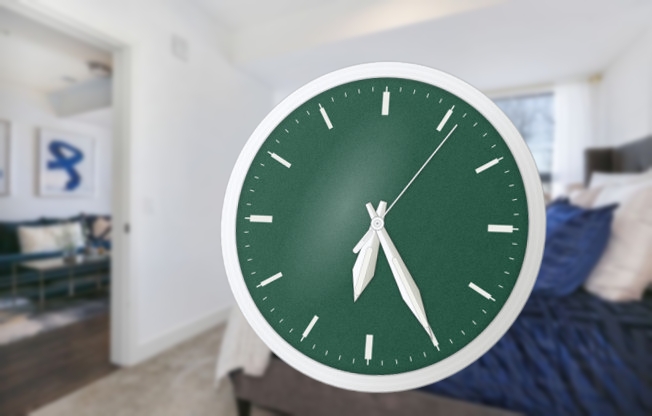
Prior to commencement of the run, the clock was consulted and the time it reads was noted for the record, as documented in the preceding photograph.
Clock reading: 6:25:06
